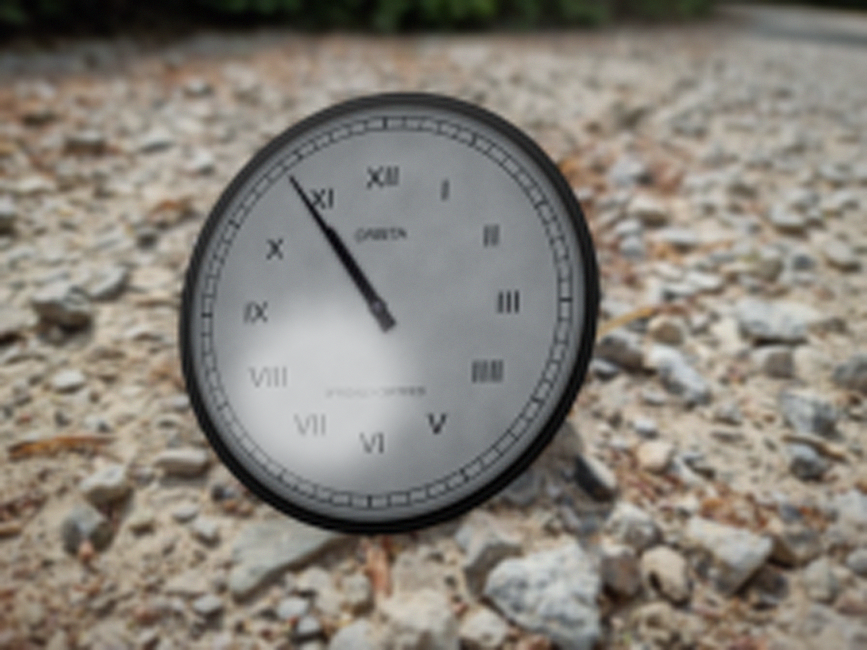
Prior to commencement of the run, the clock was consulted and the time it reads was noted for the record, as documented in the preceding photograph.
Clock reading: 10:54
